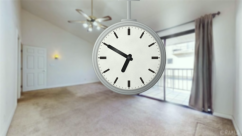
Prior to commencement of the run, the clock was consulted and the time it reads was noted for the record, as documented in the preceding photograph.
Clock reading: 6:50
